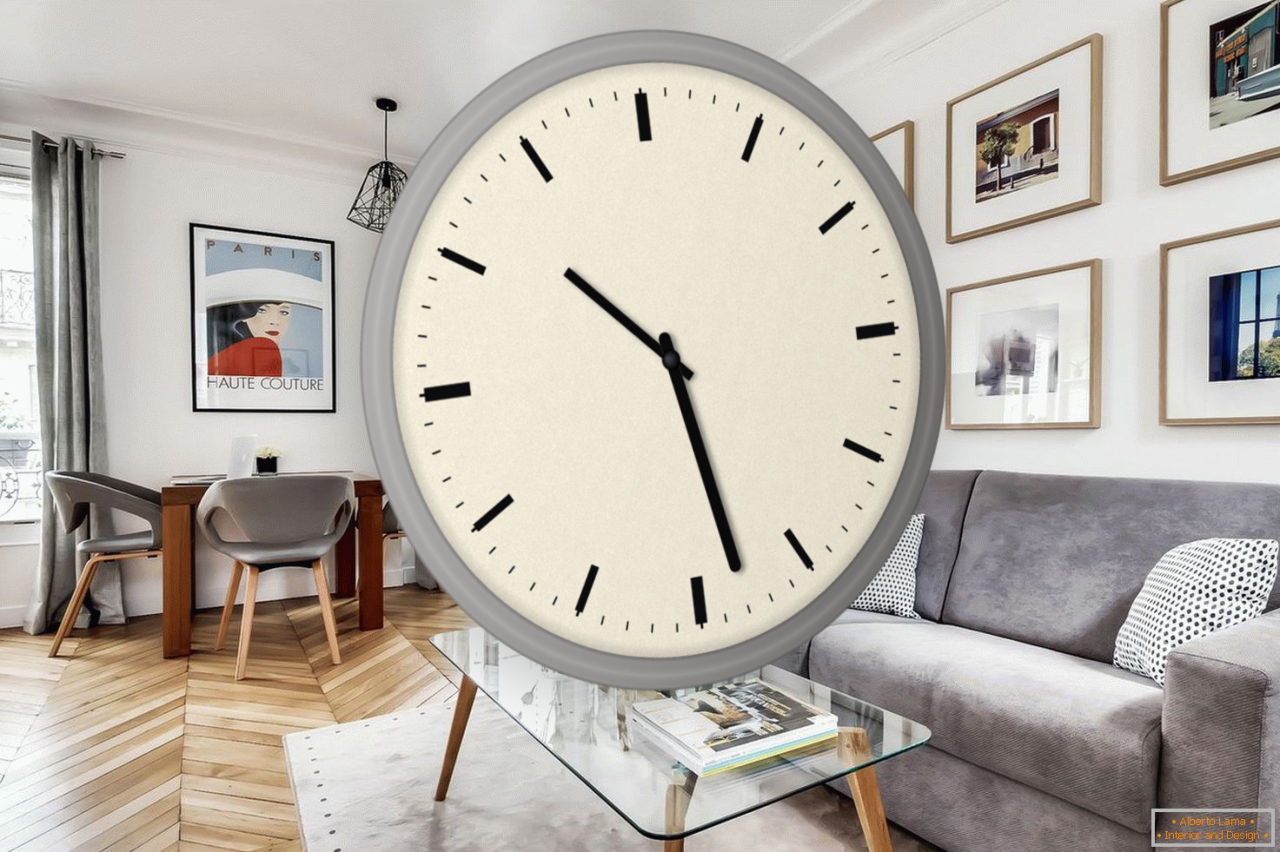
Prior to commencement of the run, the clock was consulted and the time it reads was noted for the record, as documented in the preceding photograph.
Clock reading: 10:28
